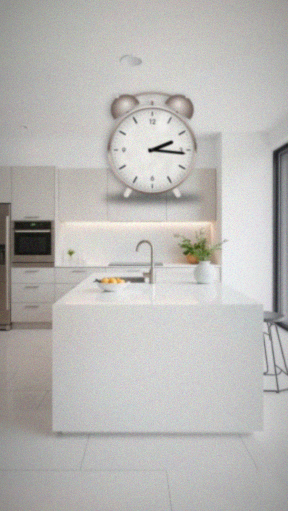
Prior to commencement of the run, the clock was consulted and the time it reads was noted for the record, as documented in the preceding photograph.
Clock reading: 2:16
